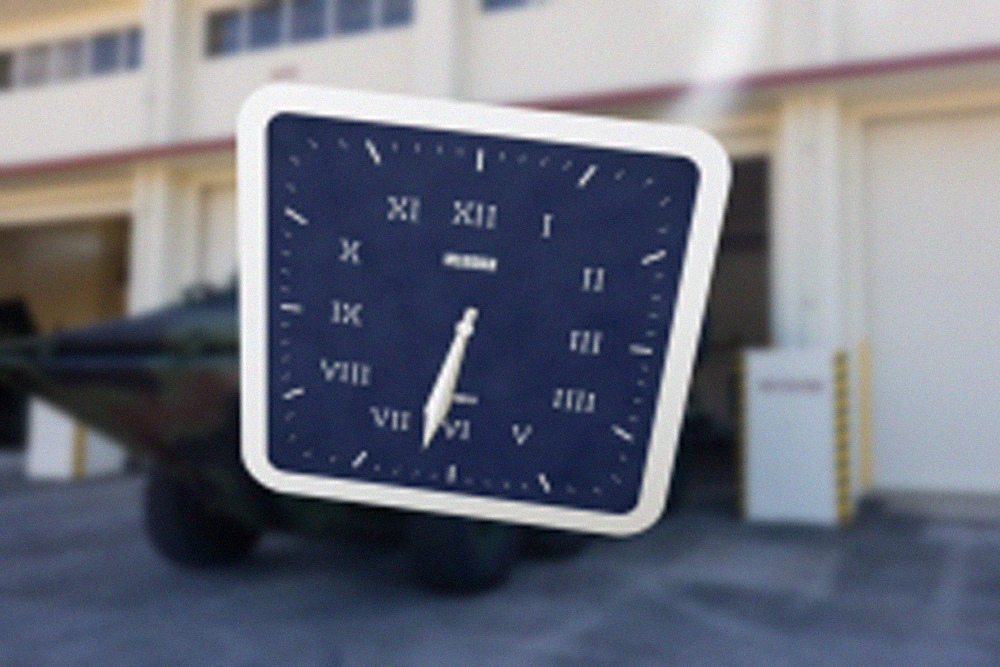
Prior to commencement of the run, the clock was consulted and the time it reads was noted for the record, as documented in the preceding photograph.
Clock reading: 6:32
